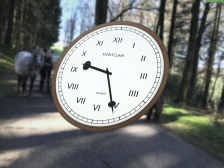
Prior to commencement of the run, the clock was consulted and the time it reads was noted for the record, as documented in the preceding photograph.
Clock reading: 9:26
